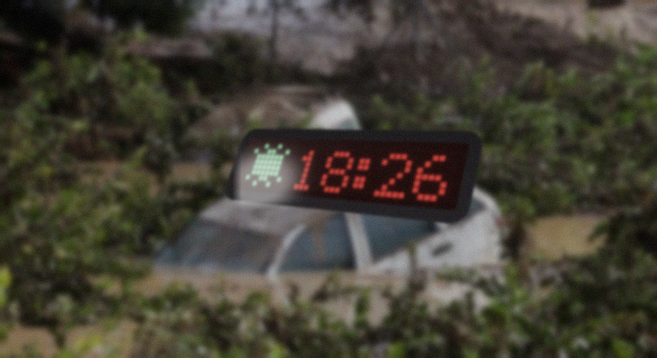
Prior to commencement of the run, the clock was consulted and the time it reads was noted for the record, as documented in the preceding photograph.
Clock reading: 18:26
